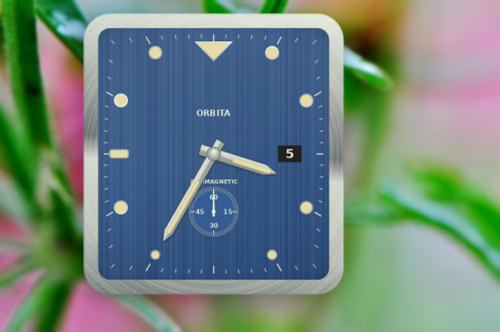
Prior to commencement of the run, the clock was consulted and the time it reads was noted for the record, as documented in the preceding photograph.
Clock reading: 3:35
